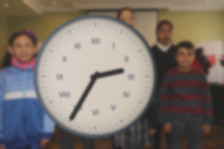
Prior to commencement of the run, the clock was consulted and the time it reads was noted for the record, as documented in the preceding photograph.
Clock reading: 2:35
